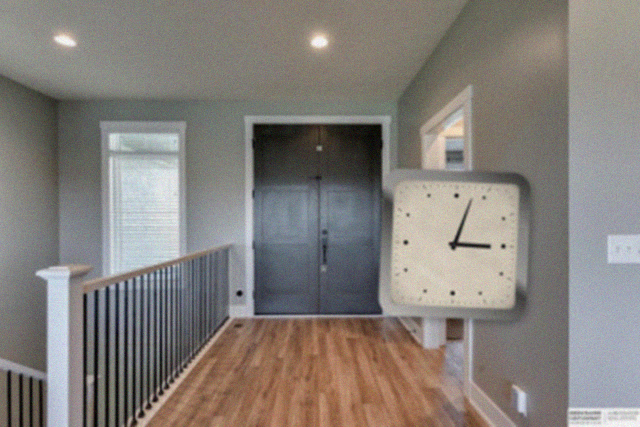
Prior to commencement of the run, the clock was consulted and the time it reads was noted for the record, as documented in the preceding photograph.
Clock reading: 3:03
